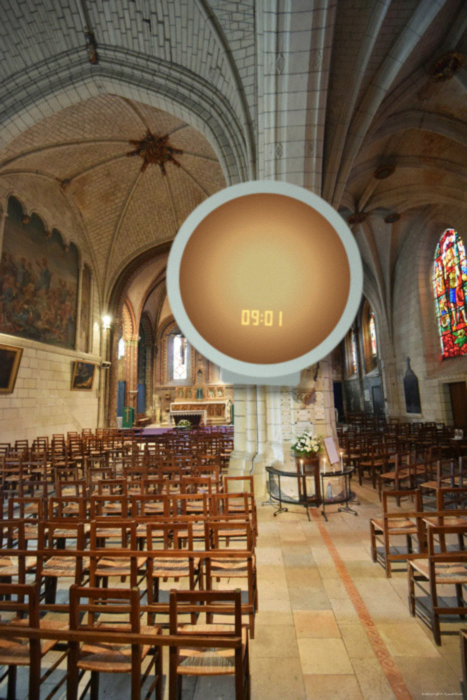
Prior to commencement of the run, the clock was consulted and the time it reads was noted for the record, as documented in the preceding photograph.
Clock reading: 9:01
